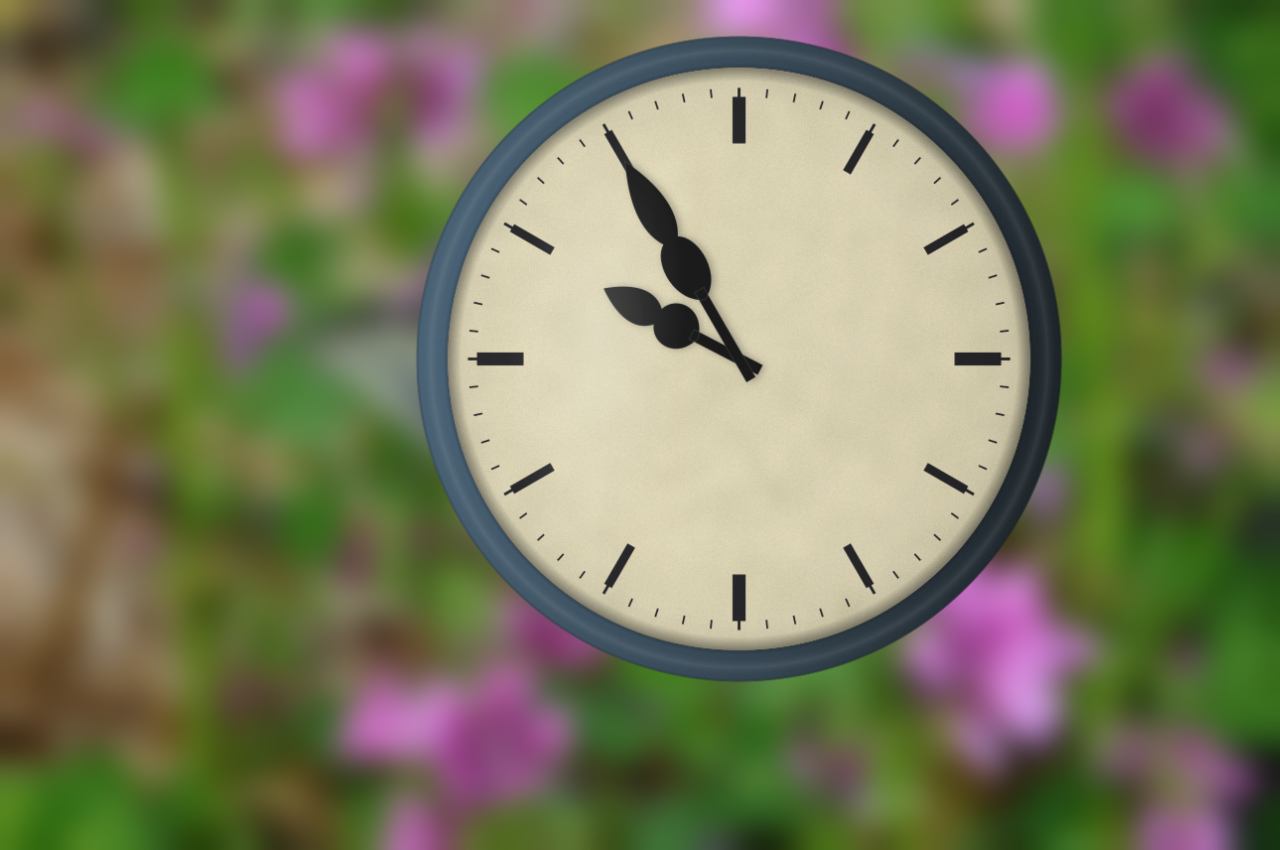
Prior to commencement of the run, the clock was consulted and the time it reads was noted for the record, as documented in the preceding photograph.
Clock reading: 9:55
